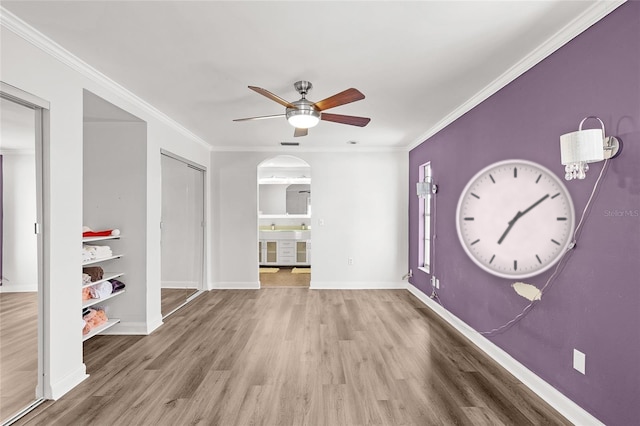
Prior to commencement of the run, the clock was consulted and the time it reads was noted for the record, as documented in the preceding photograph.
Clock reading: 7:09
